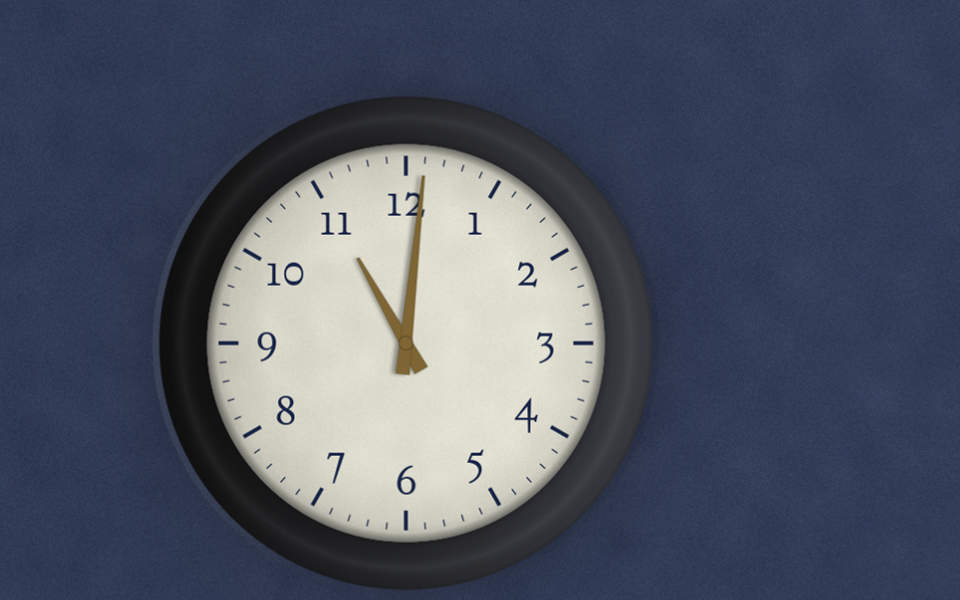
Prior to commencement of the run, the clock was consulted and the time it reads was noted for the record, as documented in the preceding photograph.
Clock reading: 11:01
